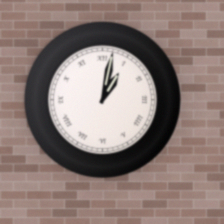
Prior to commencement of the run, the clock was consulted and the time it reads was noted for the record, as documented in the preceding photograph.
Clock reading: 1:02
